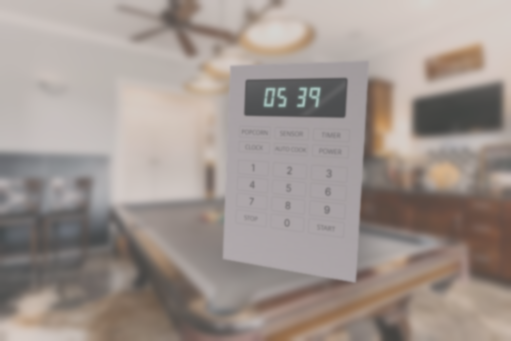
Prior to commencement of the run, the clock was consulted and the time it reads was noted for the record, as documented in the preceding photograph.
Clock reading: 5:39
